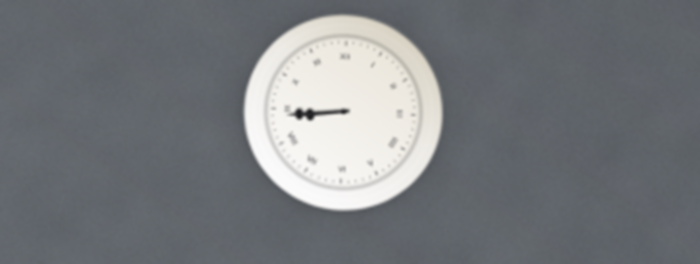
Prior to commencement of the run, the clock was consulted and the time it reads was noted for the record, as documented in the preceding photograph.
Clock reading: 8:44
